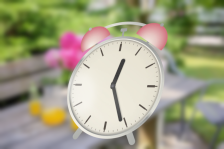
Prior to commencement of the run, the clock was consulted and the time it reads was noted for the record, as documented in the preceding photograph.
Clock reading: 12:26
